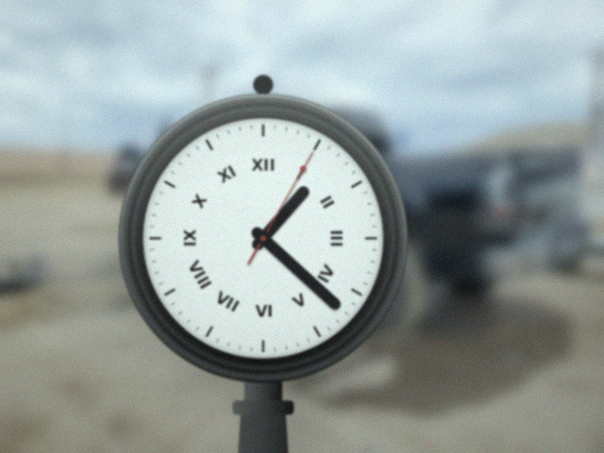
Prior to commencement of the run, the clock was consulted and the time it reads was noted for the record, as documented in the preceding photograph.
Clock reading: 1:22:05
